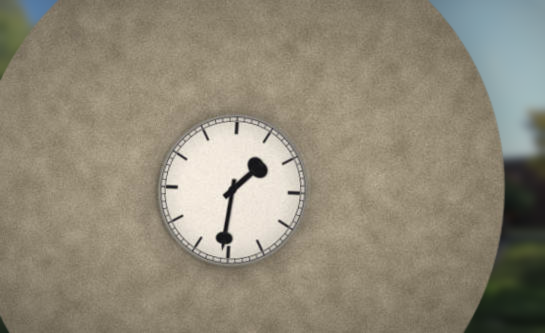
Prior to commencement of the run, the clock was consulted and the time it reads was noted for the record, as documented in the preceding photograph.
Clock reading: 1:31
